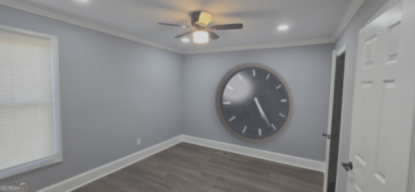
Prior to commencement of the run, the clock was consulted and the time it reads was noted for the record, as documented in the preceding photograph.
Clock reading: 5:26
